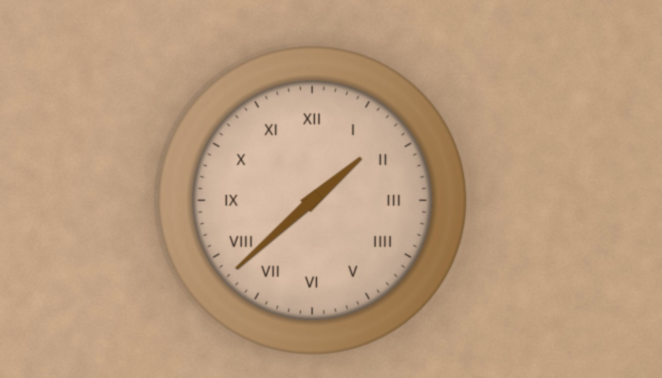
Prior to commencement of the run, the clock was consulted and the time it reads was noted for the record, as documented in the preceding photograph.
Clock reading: 1:38
